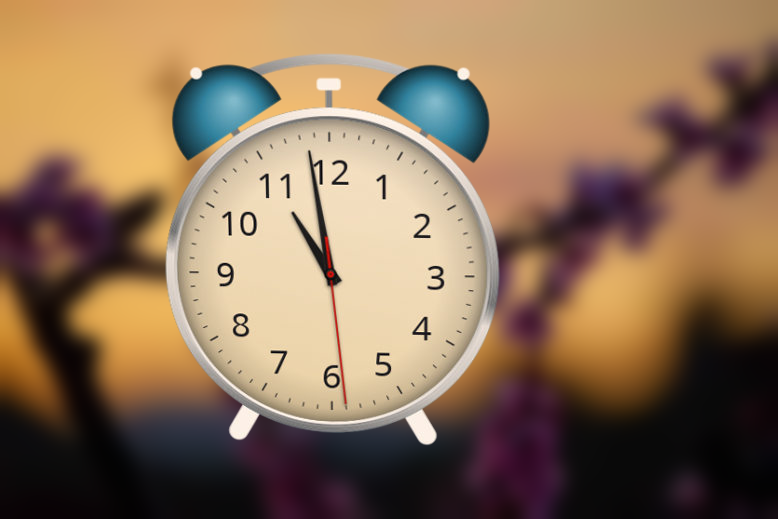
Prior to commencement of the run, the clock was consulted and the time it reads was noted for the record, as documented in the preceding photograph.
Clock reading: 10:58:29
